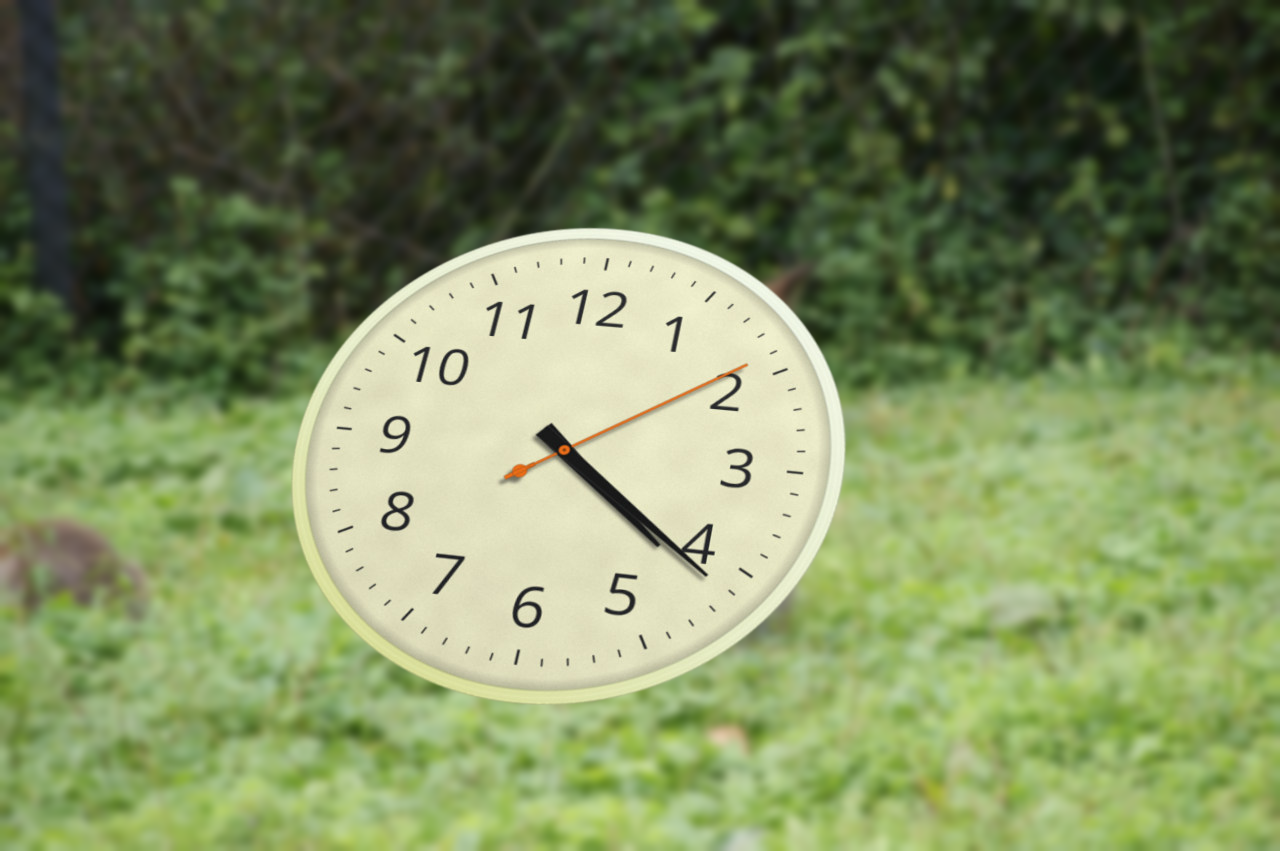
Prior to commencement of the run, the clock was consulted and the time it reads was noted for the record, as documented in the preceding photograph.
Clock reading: 4:21:09
